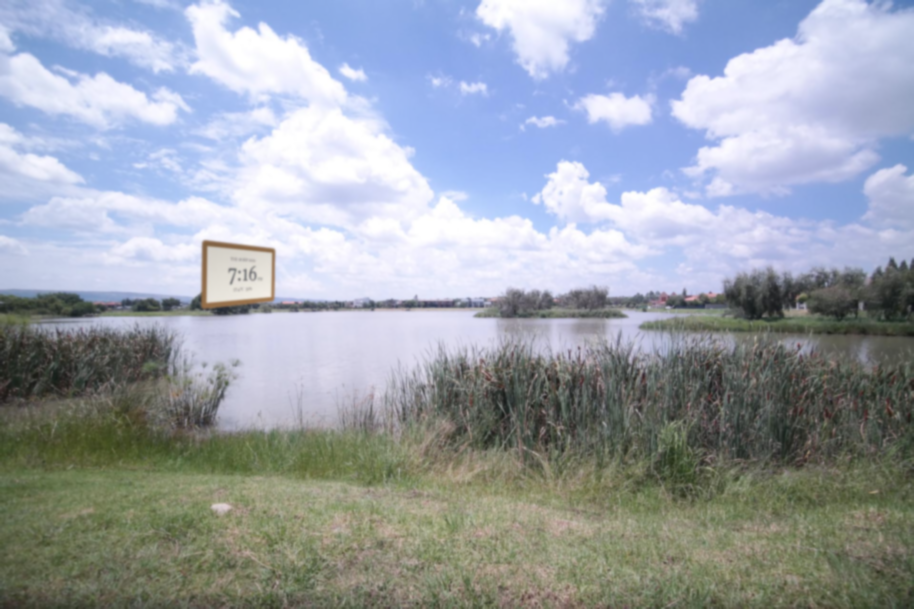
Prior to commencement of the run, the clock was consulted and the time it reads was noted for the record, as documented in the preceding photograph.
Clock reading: 7:16
